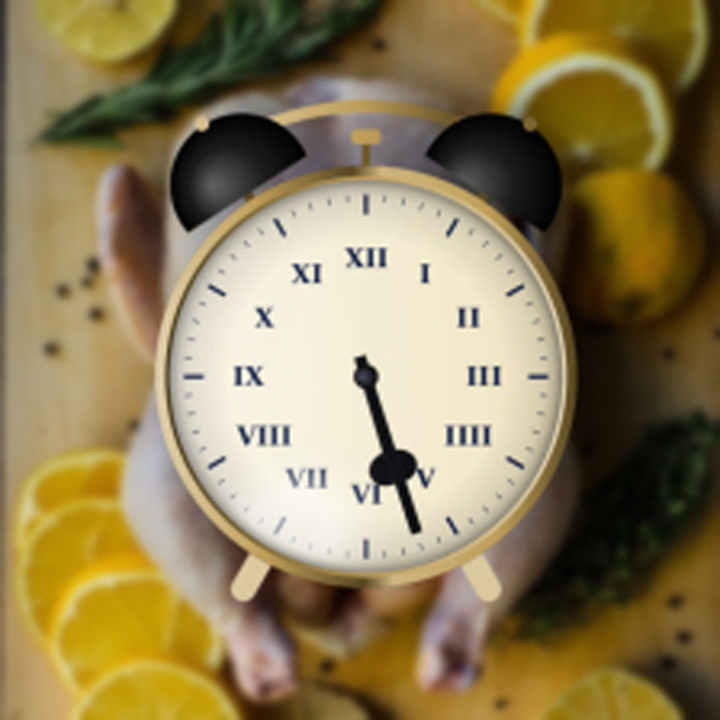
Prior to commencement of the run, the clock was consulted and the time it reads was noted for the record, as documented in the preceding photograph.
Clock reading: 5:27
